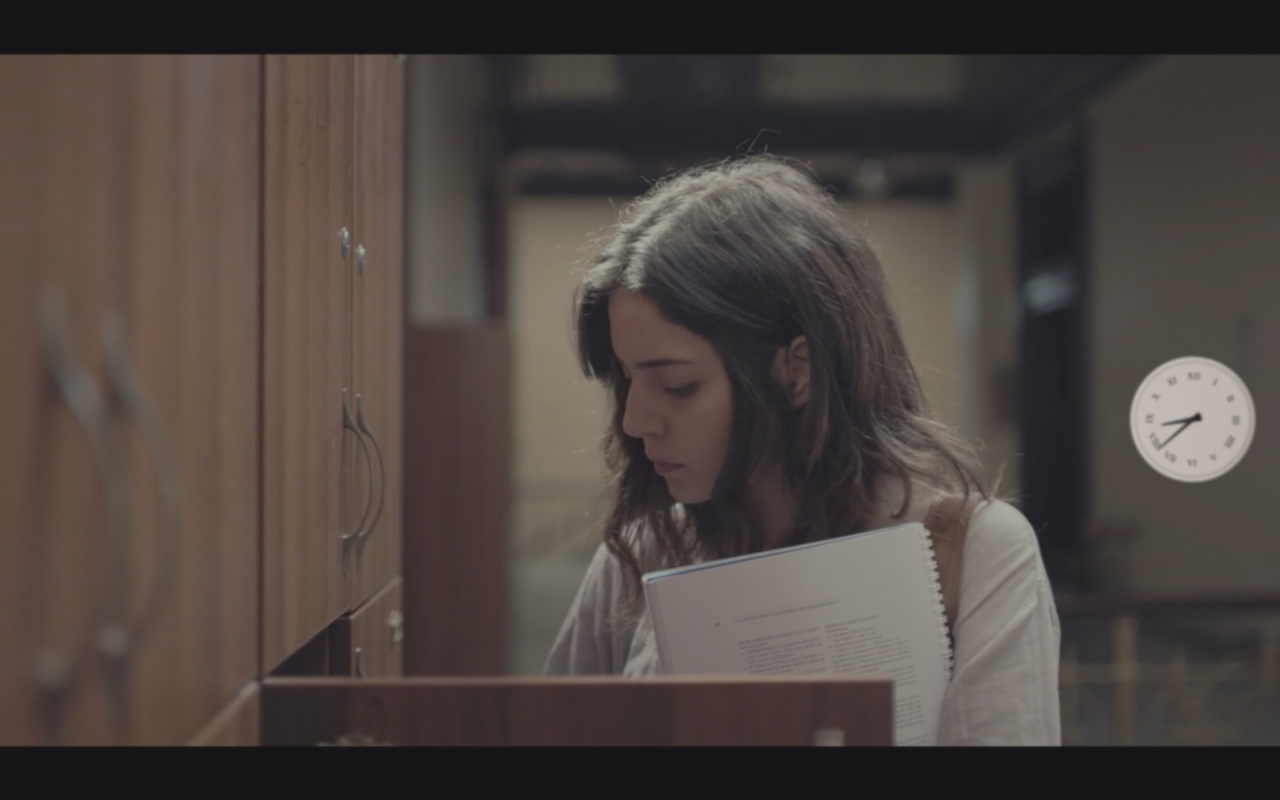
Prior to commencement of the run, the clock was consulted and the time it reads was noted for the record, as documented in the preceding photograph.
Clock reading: 8:38
